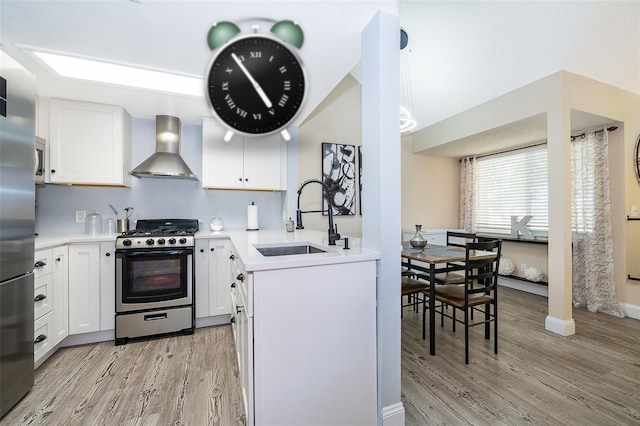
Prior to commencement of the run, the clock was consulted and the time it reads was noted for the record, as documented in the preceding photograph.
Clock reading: 4:54
